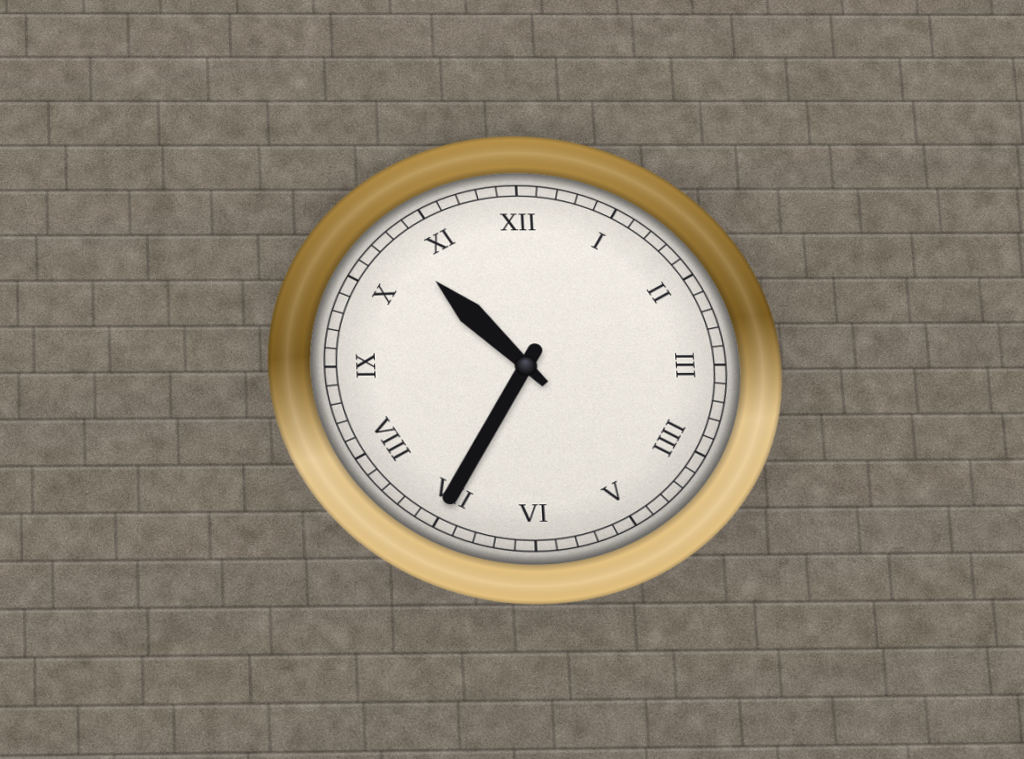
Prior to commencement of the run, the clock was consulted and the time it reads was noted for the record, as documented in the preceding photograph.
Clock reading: 10:35
